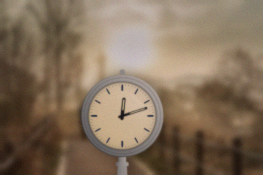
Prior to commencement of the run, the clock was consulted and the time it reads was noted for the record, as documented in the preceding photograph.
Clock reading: 12:12
